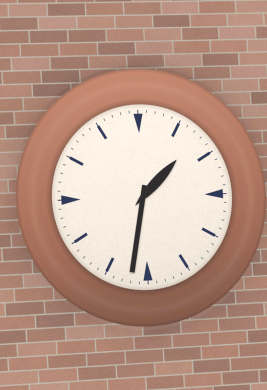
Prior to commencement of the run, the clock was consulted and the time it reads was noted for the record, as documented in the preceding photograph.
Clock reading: 1:32
